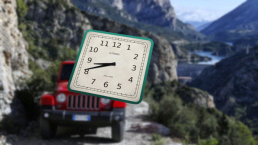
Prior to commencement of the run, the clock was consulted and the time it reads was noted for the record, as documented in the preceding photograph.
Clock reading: 8:41
